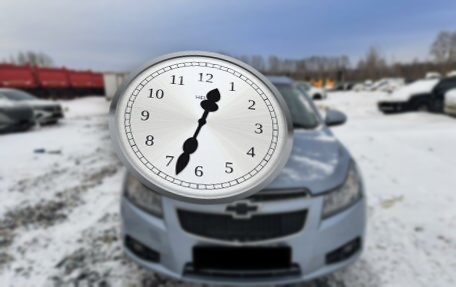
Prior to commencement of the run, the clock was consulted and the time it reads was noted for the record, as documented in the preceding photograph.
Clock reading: 12:33
